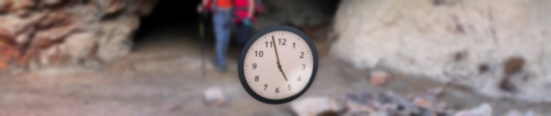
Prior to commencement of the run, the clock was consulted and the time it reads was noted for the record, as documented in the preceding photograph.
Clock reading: 4:57
